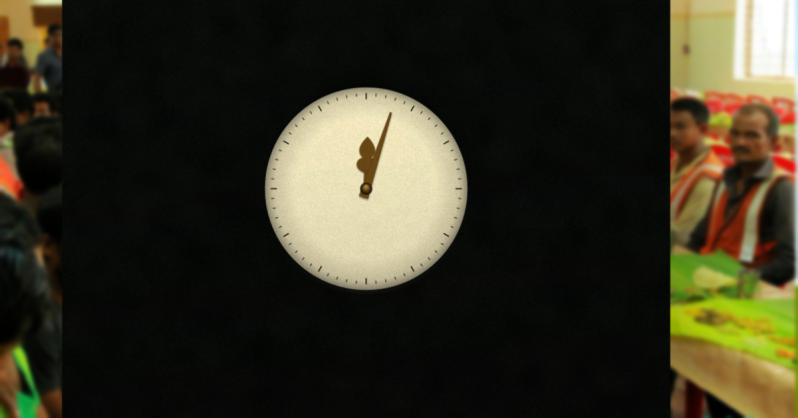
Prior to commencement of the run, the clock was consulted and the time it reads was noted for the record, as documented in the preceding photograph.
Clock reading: 12:03
